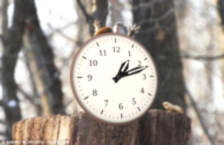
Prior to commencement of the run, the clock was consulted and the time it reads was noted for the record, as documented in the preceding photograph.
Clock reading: 1:12
